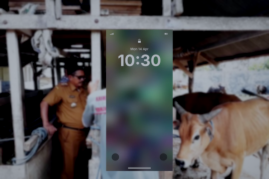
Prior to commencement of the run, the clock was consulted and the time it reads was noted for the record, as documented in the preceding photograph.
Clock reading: 10:30
